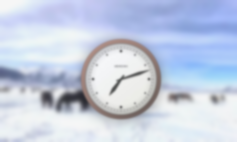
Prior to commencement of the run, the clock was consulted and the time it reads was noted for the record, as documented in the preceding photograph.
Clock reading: 7:12
